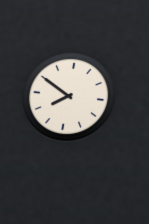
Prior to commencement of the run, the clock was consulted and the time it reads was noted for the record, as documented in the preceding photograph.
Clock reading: 7:50
